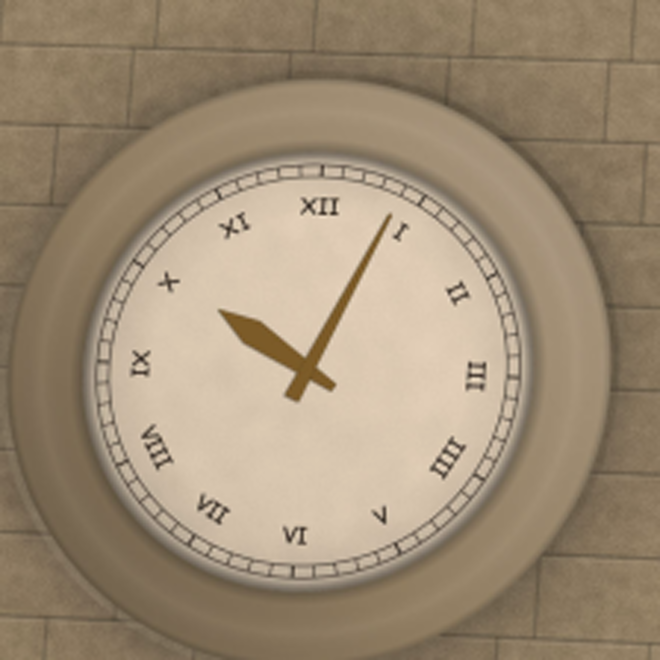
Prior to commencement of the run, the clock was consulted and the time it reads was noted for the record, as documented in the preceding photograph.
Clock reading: 10:04
